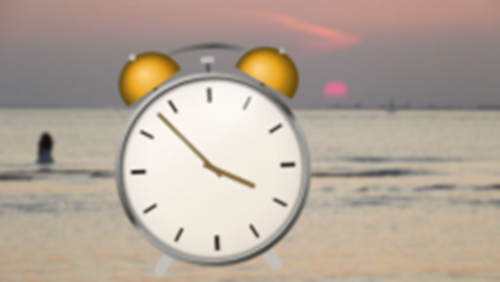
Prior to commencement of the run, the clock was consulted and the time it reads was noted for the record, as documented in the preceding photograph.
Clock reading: 3:53
